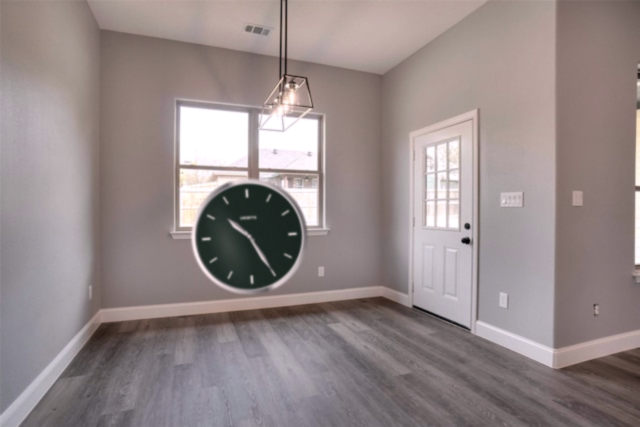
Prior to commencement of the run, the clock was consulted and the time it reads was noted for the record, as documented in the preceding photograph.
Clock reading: 10:25
